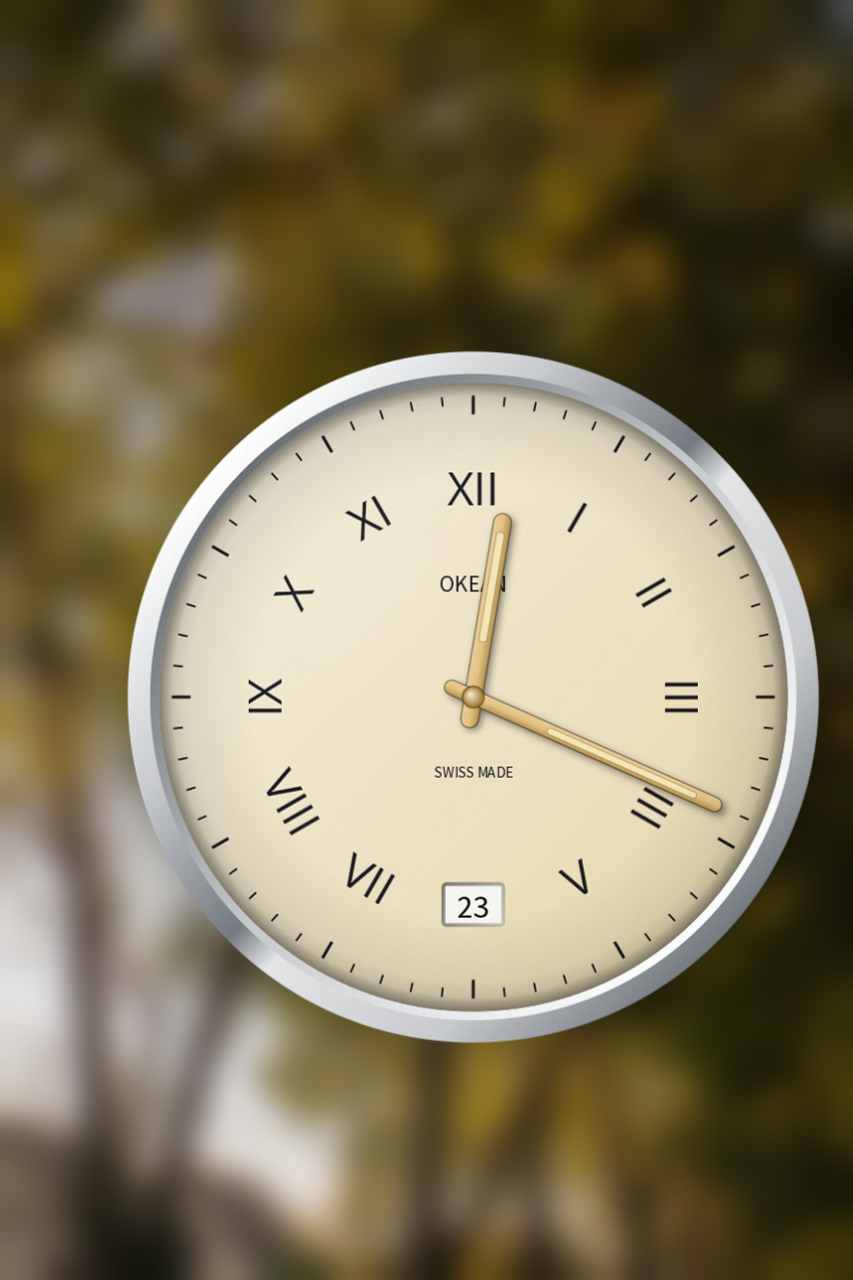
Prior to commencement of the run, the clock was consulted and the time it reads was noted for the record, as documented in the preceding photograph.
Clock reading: 12:19
